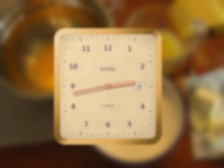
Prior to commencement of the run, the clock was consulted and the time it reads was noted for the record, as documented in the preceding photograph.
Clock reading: 2:43
